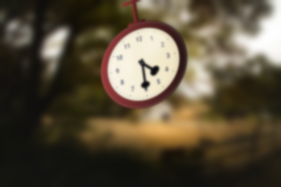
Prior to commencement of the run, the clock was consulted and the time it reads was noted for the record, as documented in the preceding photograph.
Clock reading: 4:30
